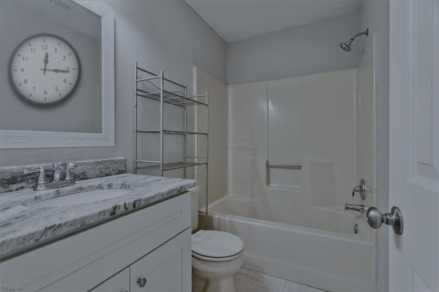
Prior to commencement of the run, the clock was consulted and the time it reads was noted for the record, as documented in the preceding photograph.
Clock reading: 12:16
